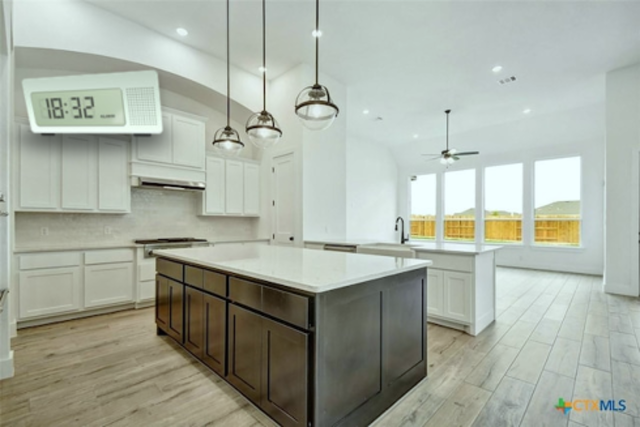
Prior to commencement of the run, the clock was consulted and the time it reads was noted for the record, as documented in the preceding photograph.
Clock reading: 18:32
